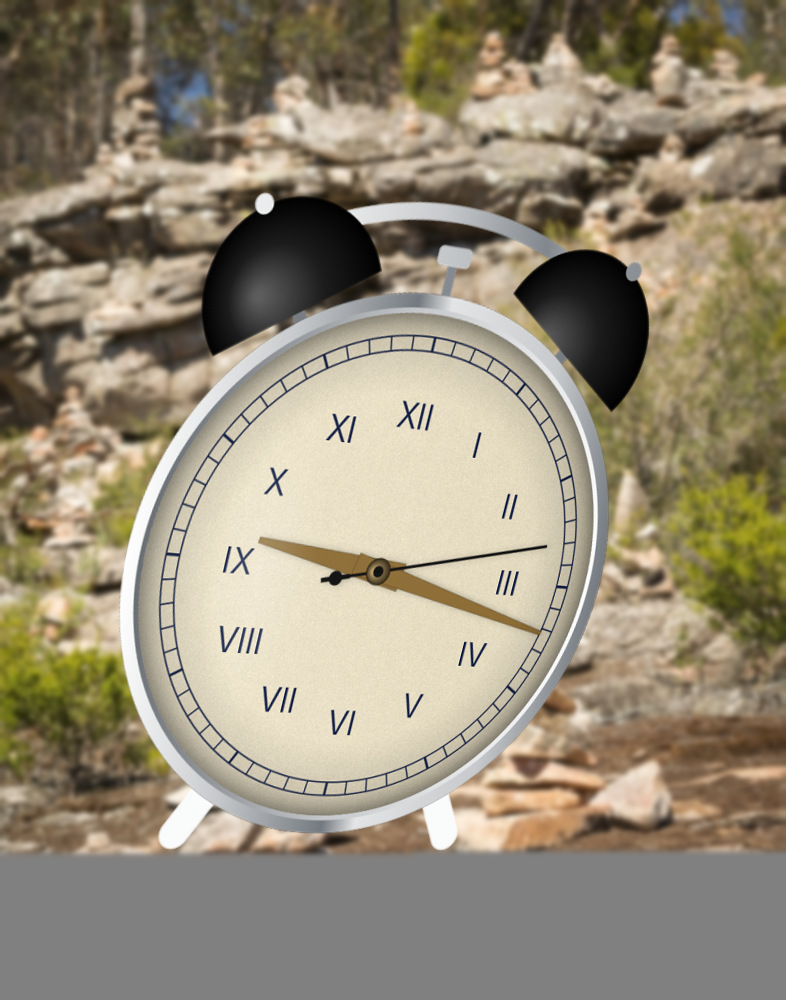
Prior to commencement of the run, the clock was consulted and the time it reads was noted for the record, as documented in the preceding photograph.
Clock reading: 9:17:13
